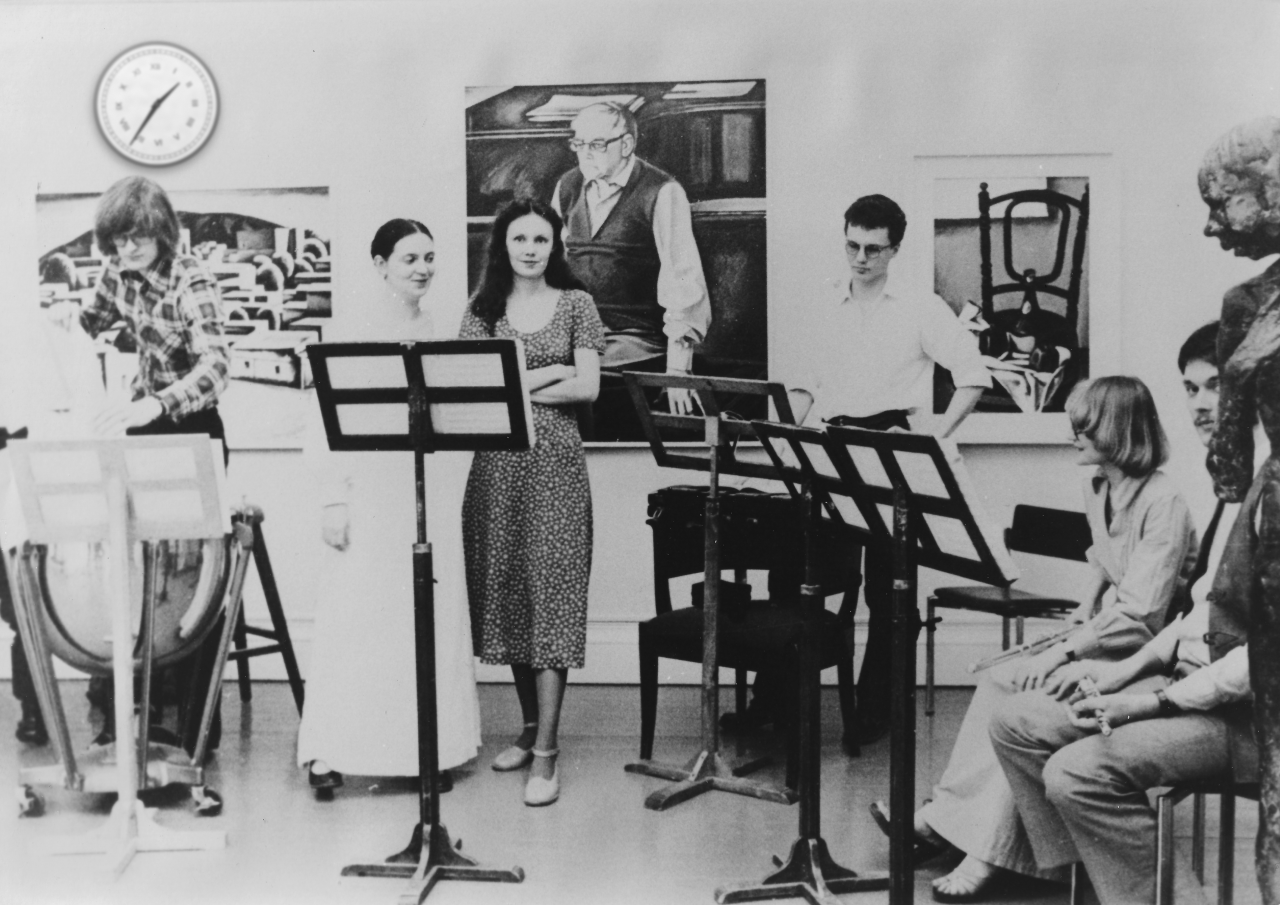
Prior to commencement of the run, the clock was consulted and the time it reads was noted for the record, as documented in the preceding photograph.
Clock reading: 1:36
